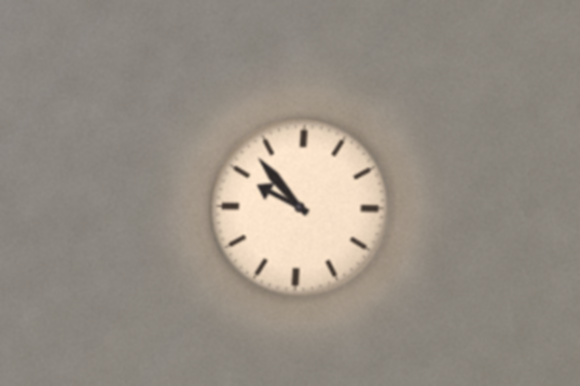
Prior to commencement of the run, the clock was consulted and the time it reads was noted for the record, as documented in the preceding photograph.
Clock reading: 9:53
